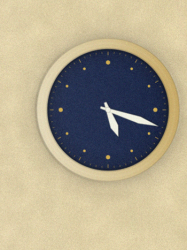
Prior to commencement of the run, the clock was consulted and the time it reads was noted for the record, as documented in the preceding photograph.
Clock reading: 5:18
